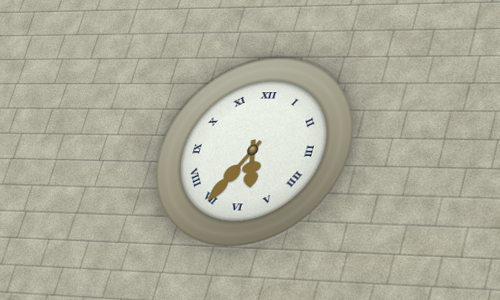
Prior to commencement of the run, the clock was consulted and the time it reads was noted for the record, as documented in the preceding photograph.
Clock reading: 5:35
